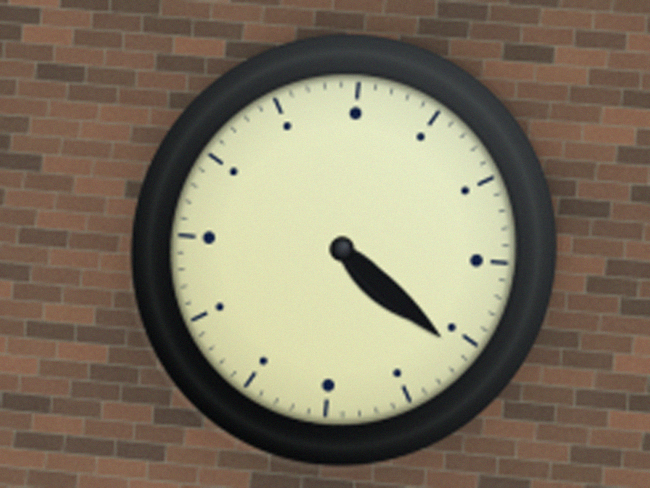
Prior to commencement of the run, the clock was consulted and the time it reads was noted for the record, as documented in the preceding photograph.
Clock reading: 4:21
